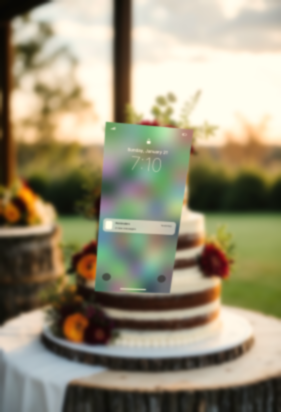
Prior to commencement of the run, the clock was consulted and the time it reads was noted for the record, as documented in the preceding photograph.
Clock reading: 7:10
